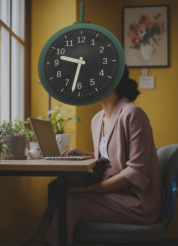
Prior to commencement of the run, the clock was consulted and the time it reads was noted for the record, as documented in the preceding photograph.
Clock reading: 9:32
